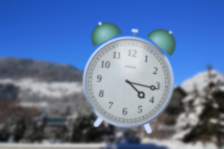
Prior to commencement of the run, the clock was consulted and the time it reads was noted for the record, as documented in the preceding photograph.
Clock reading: 4:16
